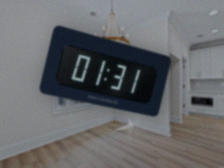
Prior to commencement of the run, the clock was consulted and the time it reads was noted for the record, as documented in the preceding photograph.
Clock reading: 1:31
